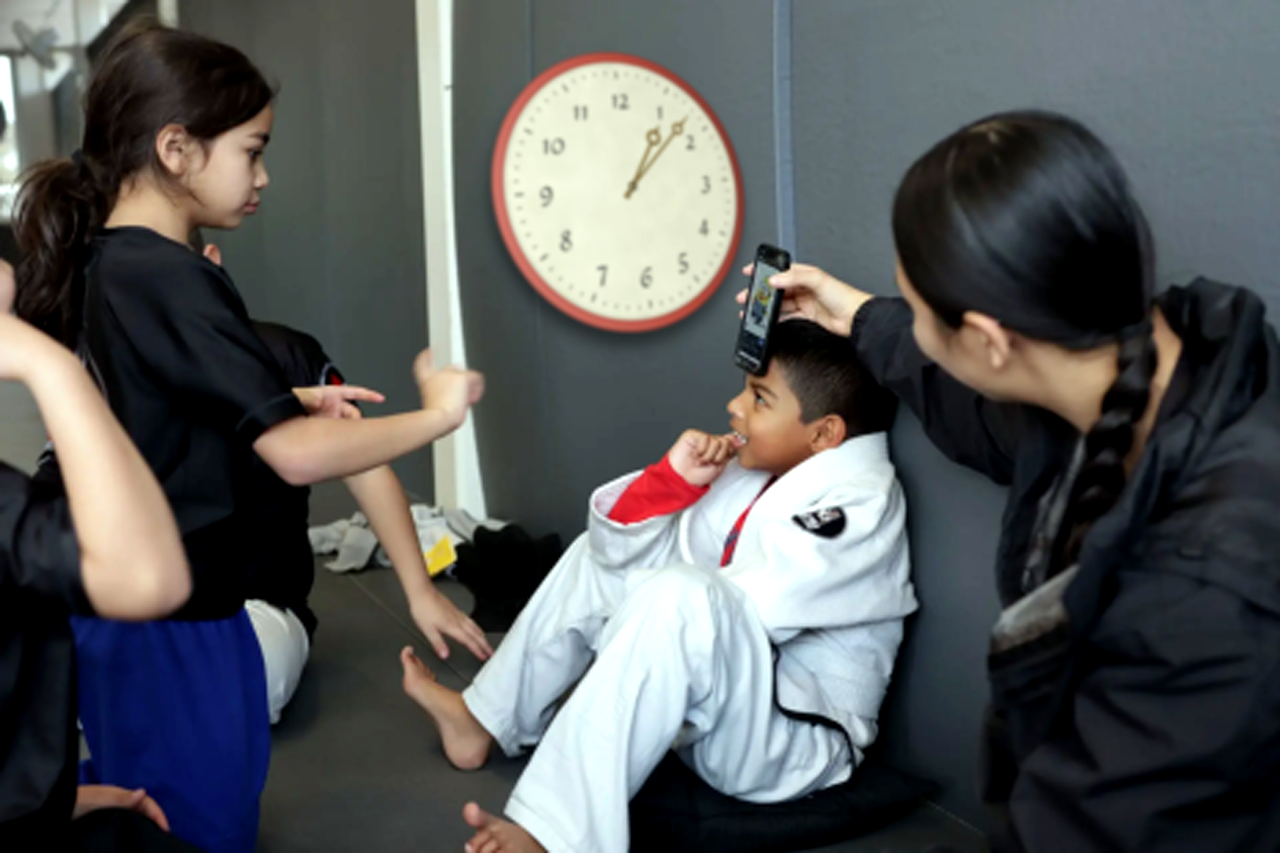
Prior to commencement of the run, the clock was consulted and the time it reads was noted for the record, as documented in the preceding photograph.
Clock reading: 1:08
